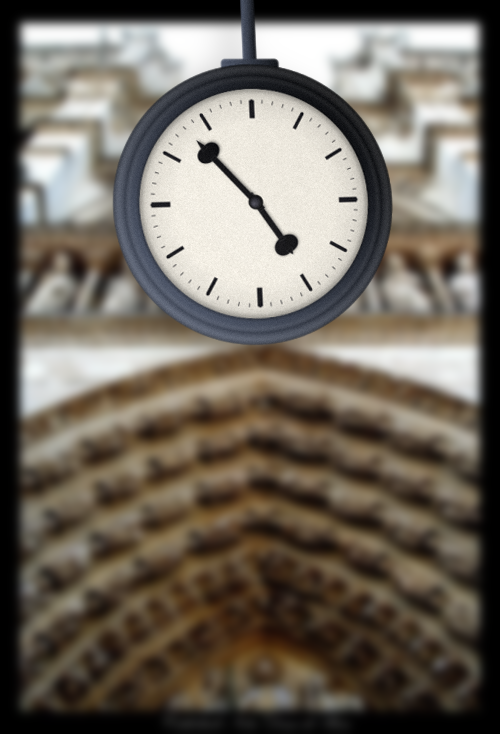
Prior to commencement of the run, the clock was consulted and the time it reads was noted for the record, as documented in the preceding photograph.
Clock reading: 4:53
